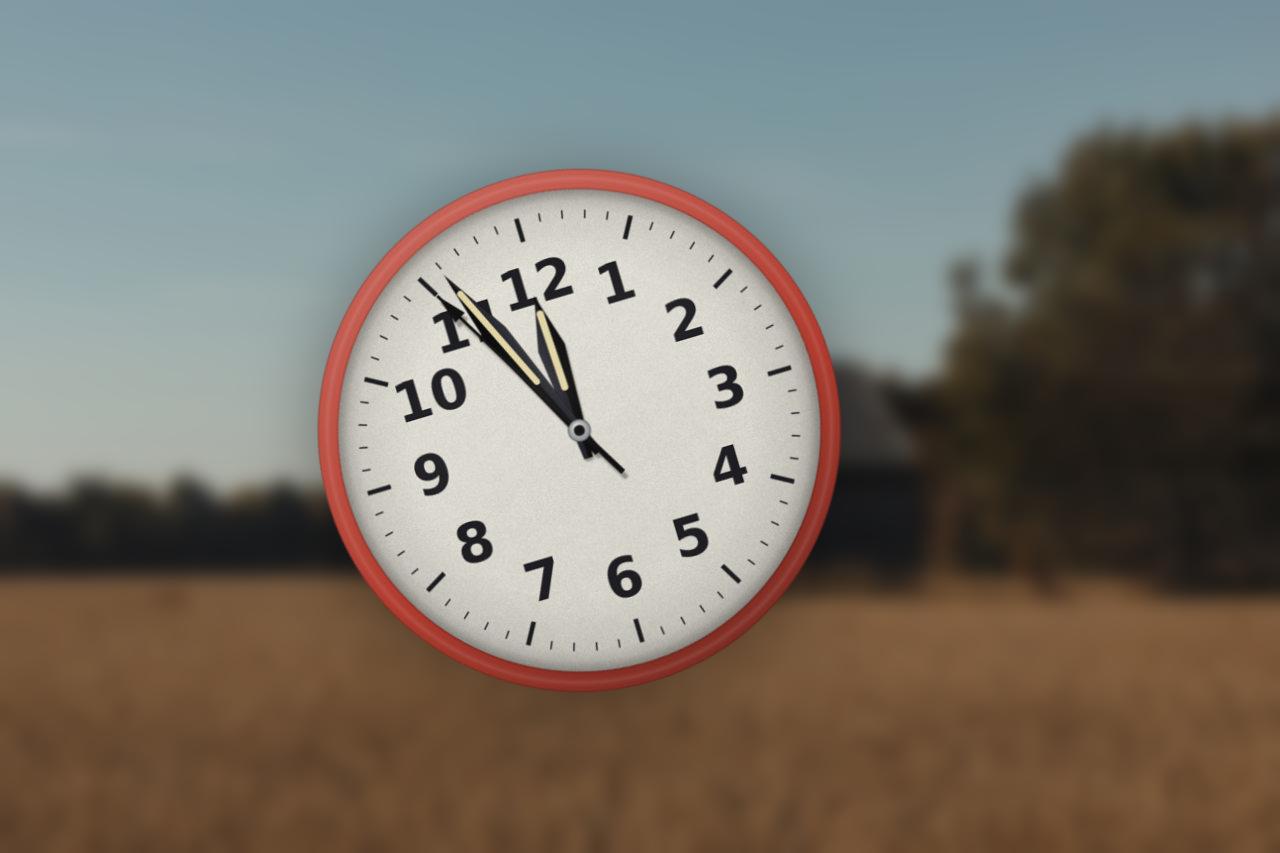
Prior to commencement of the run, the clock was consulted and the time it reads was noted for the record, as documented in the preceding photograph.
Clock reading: 11:55:55
